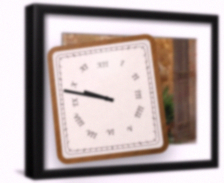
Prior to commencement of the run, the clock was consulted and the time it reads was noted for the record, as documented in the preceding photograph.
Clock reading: 9:48
